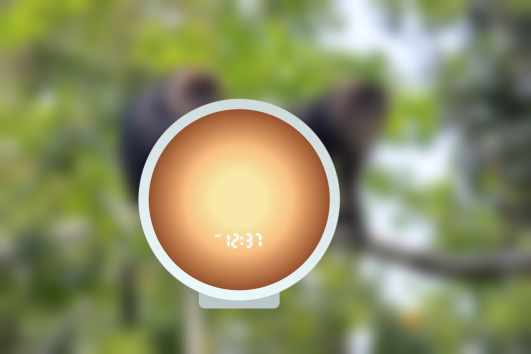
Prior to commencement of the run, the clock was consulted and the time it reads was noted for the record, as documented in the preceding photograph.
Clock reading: 12:37
